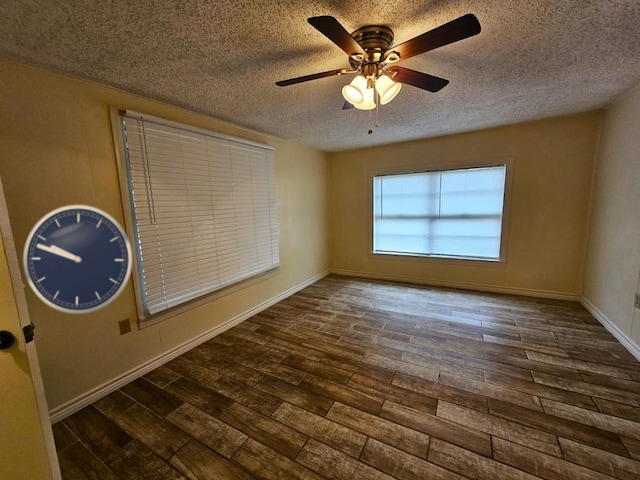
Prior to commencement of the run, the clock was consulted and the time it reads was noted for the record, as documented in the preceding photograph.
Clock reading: 9:48
